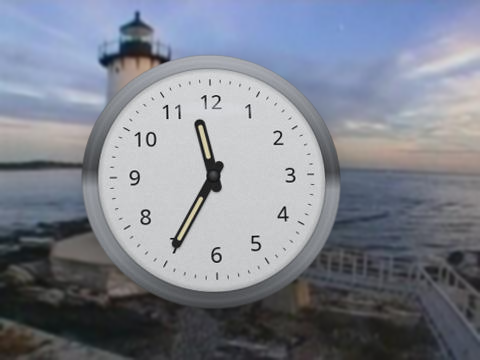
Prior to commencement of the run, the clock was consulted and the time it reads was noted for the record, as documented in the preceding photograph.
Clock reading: 11:35
